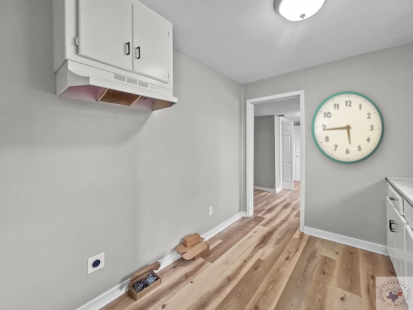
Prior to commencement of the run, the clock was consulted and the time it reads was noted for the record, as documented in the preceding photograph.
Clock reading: 5:44
